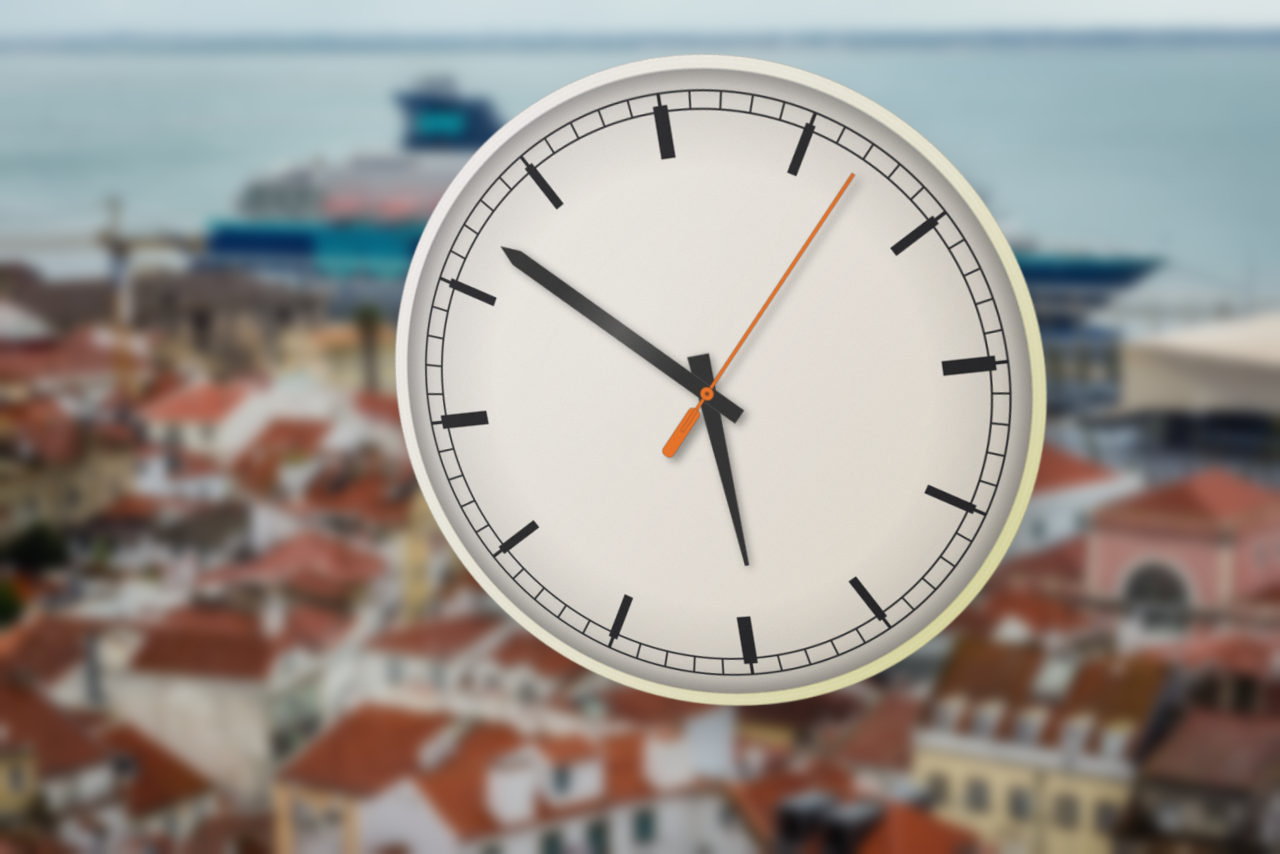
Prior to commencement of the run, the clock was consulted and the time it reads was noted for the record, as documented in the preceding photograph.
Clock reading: 5:52:07
